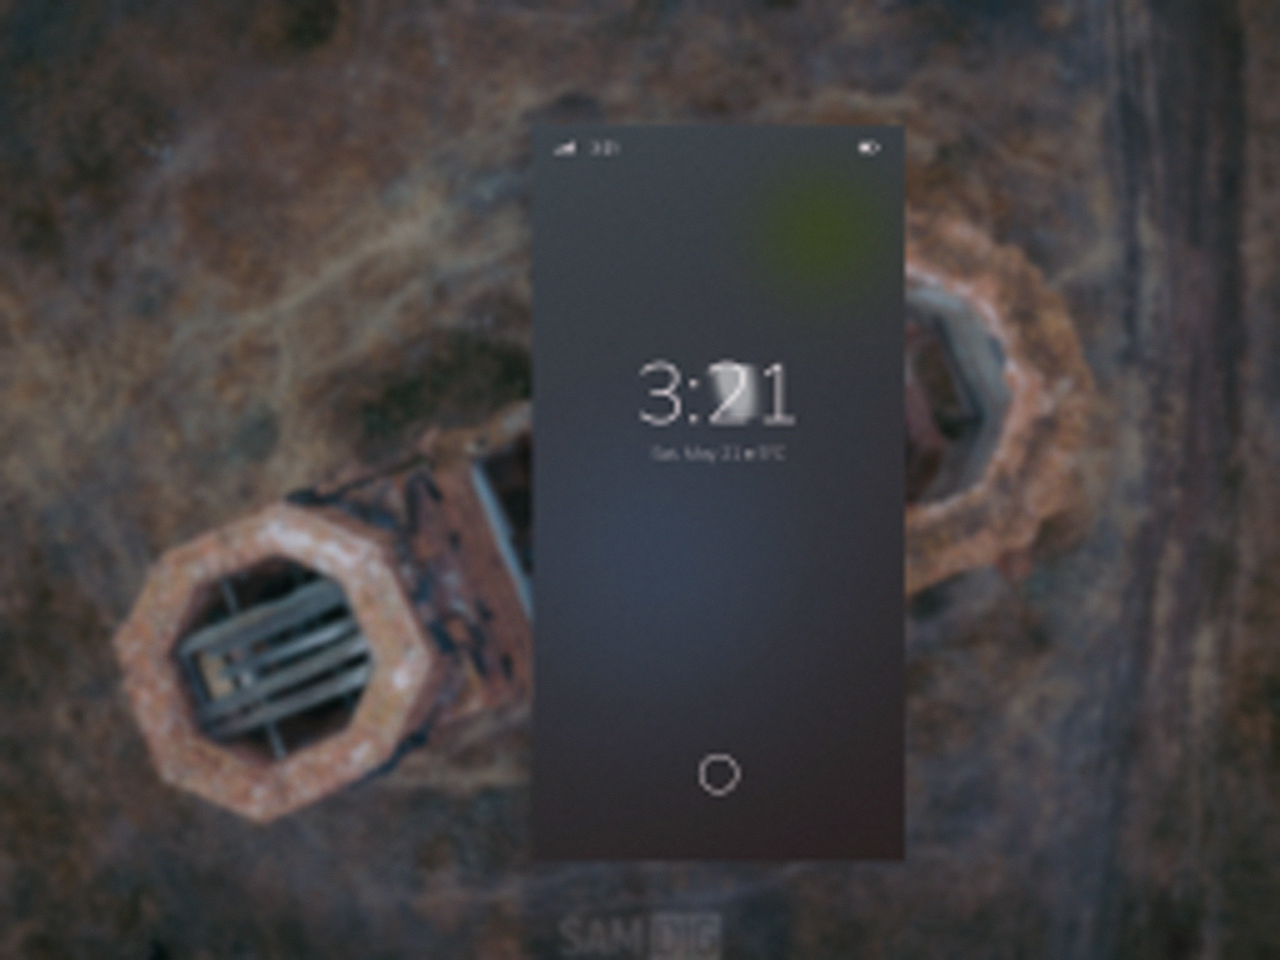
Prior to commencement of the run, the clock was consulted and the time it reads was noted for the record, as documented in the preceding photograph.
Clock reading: 3:21
